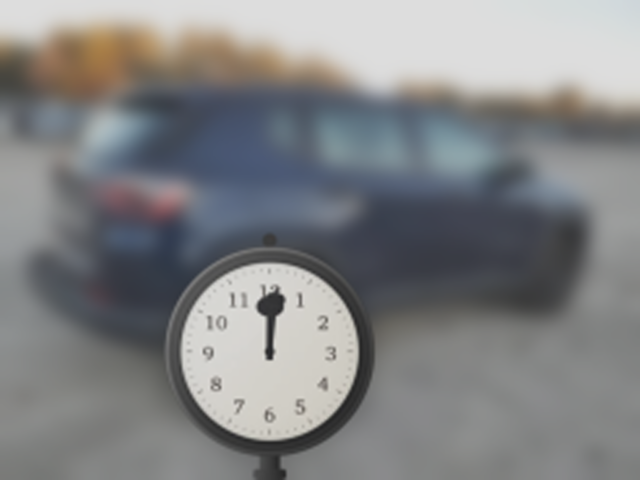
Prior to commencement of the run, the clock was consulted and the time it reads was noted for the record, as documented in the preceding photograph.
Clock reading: 12:01
